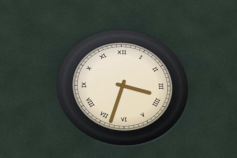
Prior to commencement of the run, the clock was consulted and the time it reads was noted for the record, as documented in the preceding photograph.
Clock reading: 3:33
